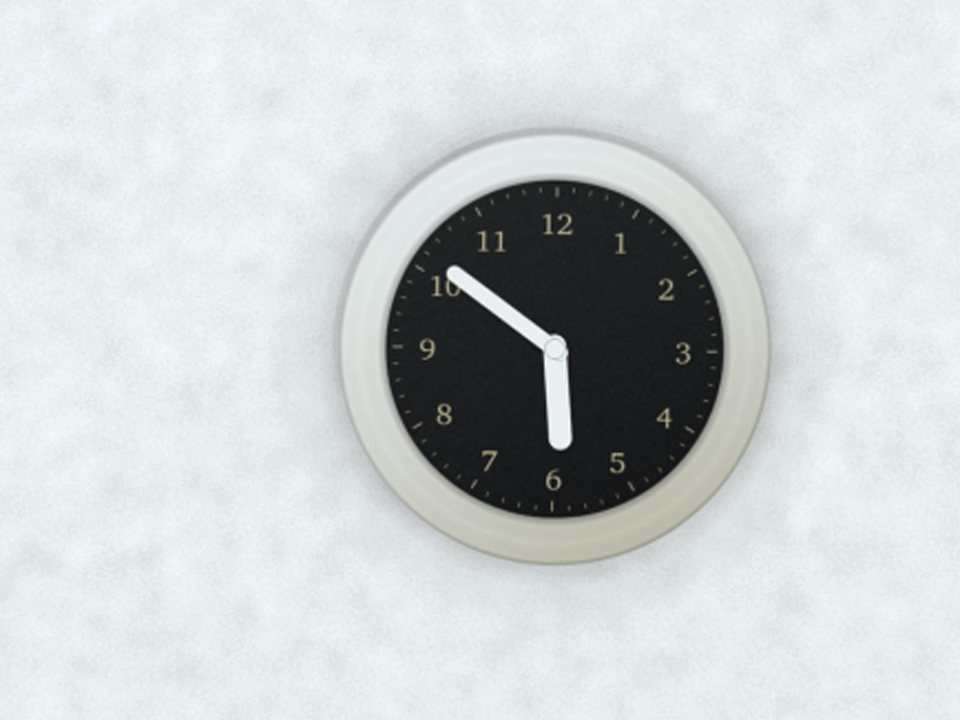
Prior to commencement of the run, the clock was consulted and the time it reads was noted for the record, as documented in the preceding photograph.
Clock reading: 5:51
